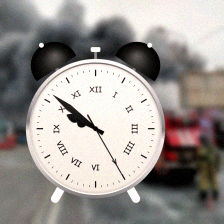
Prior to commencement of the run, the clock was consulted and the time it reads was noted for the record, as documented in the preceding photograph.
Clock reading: 9:51:25
